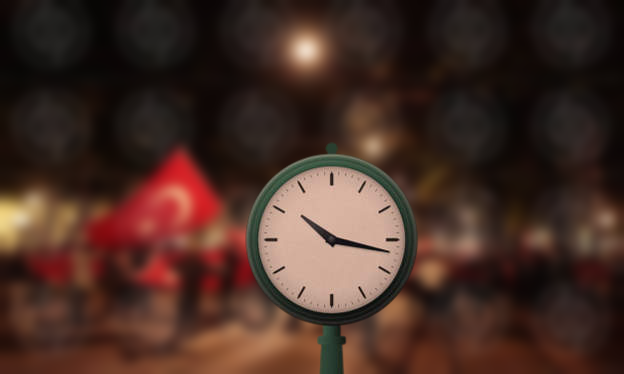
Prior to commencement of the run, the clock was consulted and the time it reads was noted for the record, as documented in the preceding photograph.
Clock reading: 10:17
